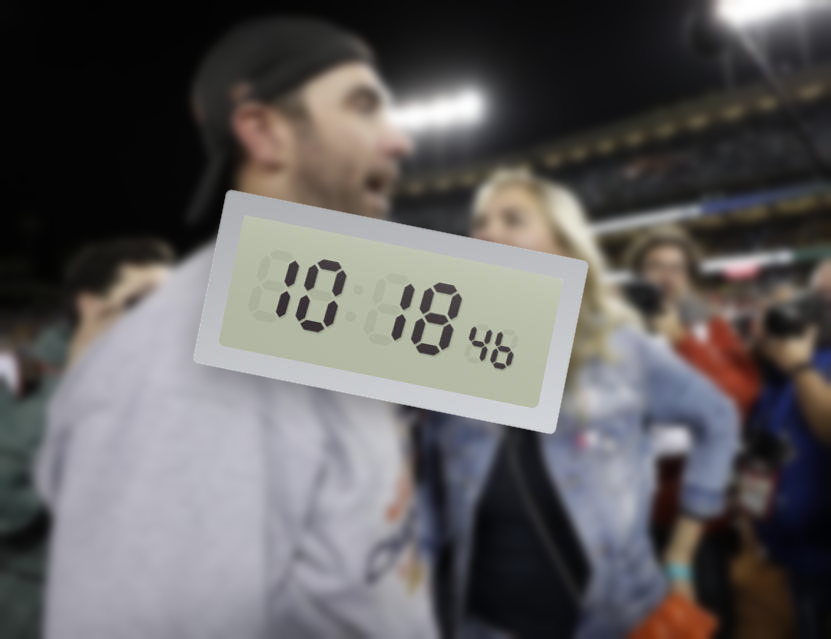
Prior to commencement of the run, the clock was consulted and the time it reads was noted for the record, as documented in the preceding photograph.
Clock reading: 10:18:46
